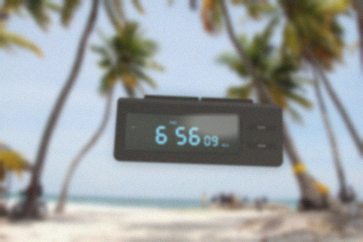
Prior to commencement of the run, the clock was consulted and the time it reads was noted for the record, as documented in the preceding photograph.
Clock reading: 6:56
